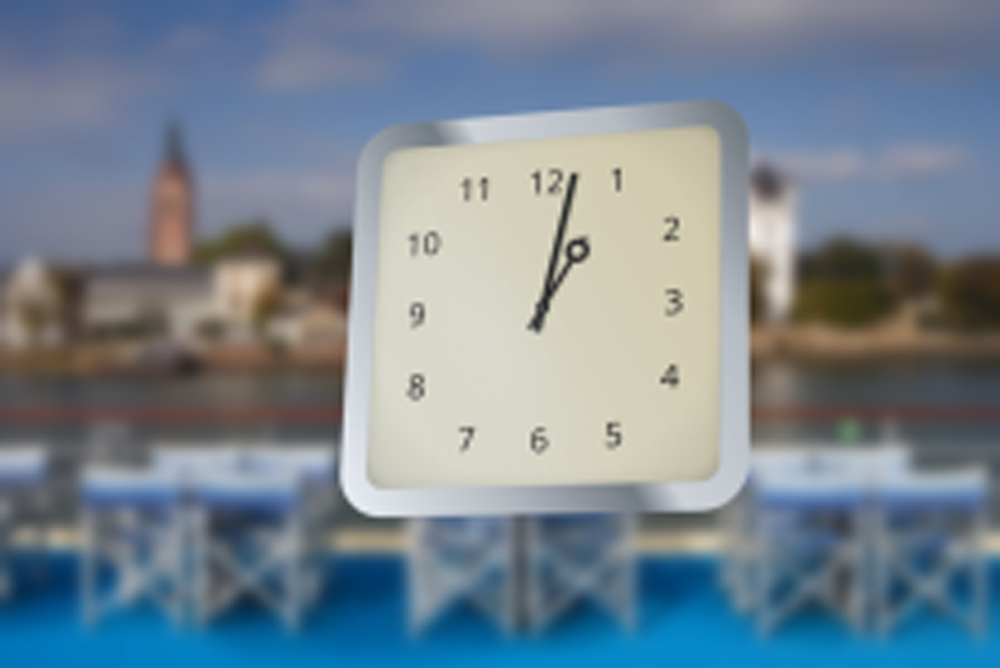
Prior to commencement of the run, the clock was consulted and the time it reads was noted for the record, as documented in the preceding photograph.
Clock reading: 1:02
